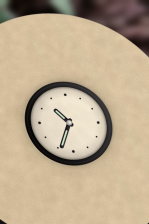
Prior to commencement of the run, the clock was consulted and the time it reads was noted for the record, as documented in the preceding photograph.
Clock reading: 10:34
